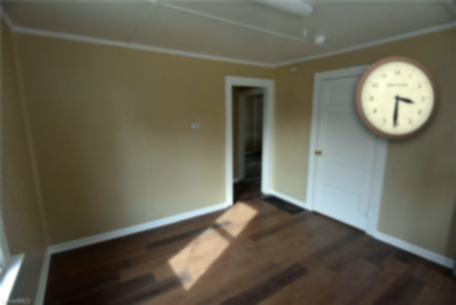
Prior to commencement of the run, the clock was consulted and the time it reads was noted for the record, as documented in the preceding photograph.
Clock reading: 3:31
